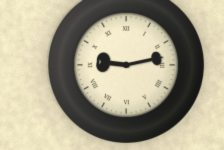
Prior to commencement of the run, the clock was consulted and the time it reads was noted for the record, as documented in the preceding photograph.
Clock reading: 9:13
